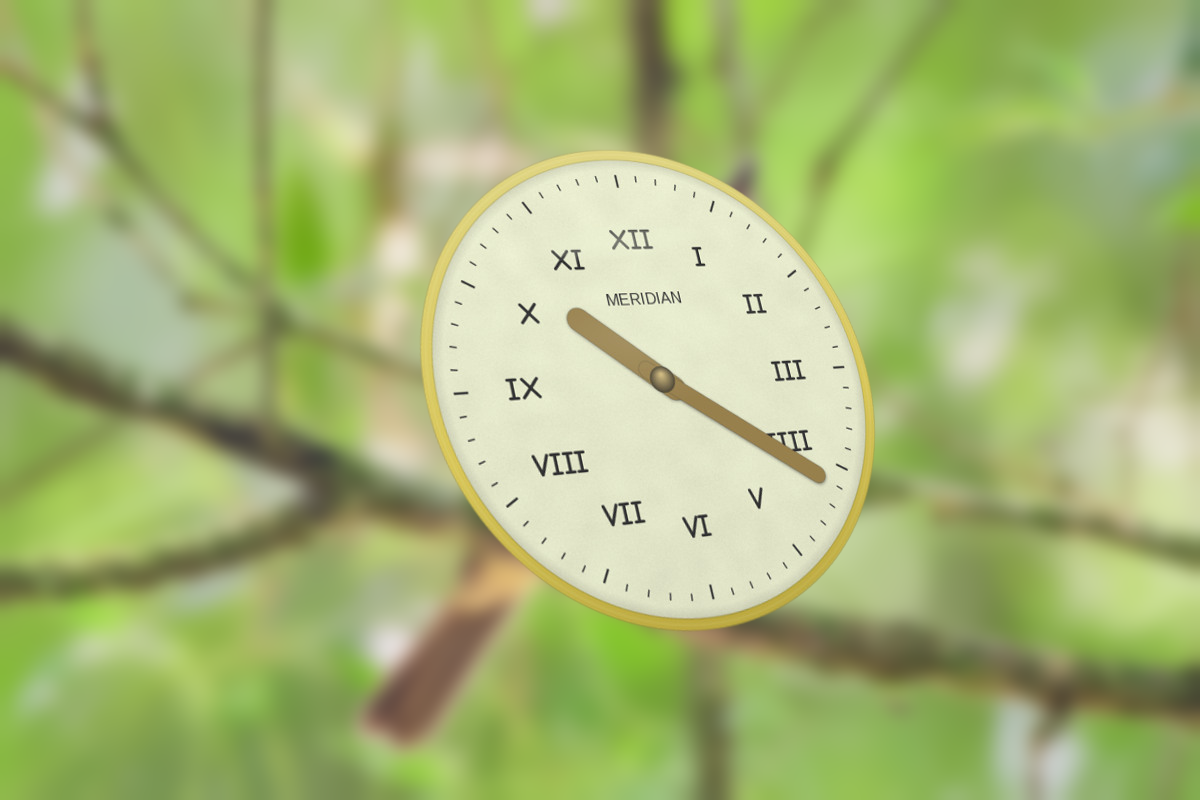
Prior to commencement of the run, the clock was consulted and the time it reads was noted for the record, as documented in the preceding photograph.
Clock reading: 10:21
